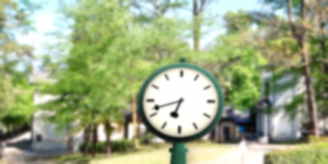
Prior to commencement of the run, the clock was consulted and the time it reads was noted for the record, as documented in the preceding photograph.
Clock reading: 6:42
